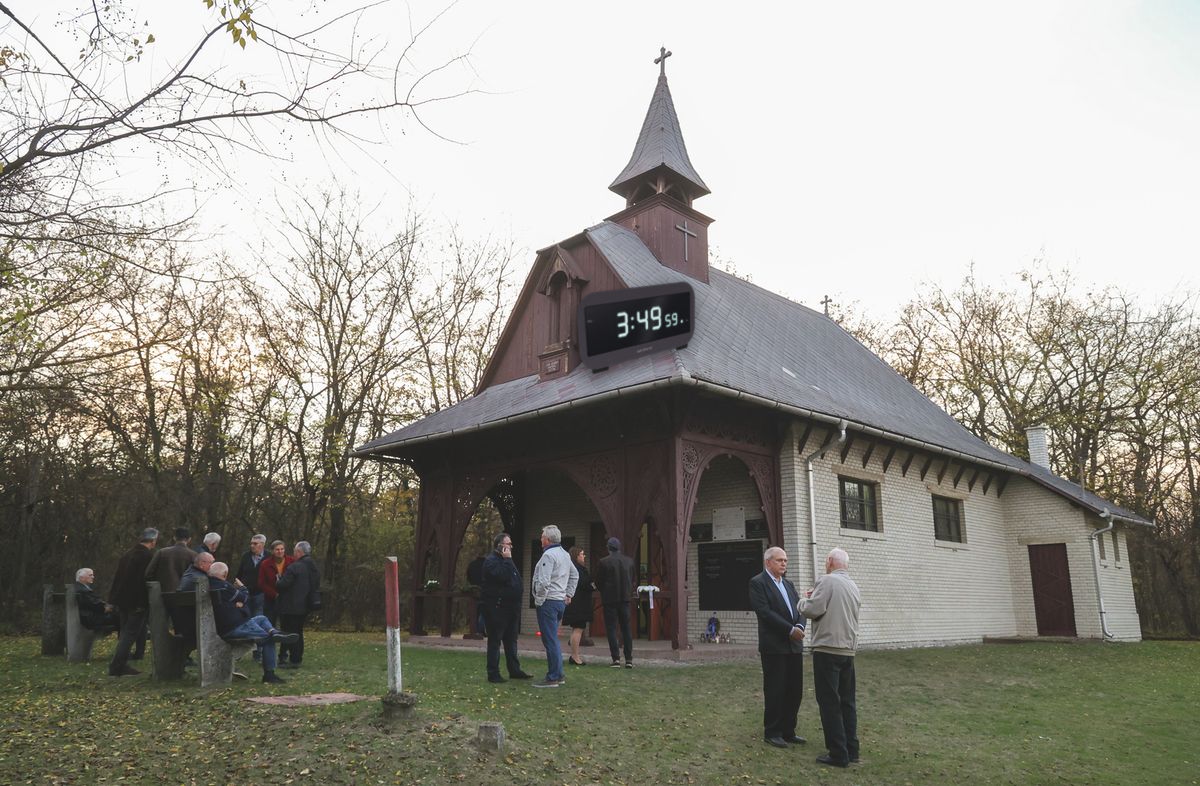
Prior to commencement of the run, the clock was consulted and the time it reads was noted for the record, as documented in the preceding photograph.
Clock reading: 3:49:59
